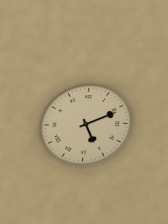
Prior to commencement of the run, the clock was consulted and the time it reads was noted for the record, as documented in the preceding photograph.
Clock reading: 5:11
